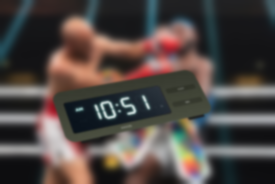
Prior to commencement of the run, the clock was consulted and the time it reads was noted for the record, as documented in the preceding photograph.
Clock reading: 10:51
